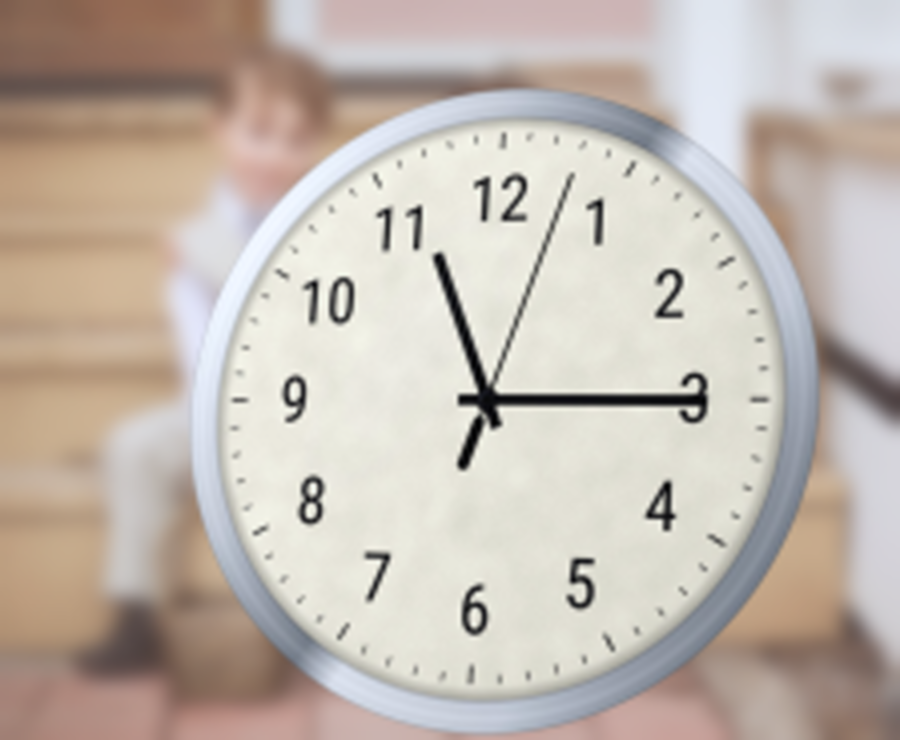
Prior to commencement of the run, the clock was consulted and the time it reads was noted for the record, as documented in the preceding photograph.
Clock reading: 11:15:03
